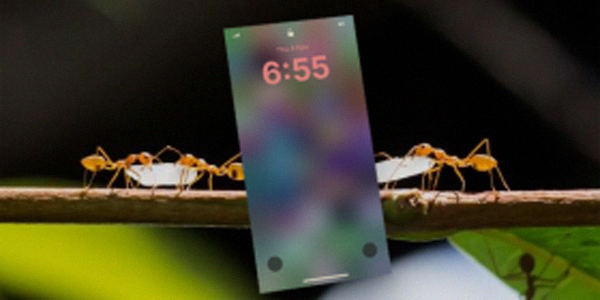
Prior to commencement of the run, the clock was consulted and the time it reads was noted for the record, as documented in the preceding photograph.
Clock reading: 6:55
